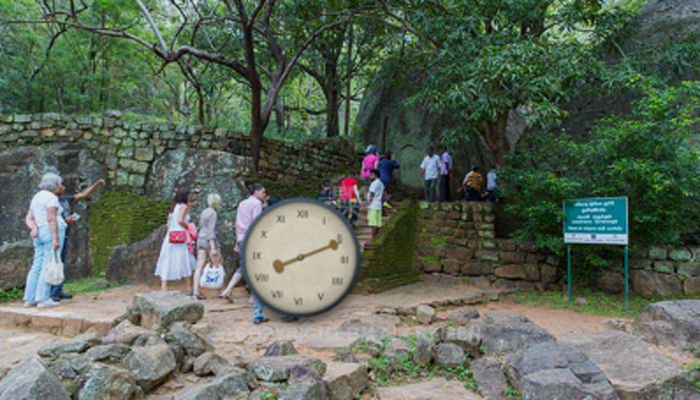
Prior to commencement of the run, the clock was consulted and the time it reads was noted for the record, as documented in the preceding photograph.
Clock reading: 8:11
